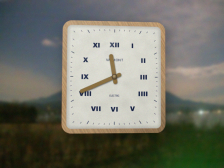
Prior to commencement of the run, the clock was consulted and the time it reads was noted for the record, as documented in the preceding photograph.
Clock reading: 11:41
